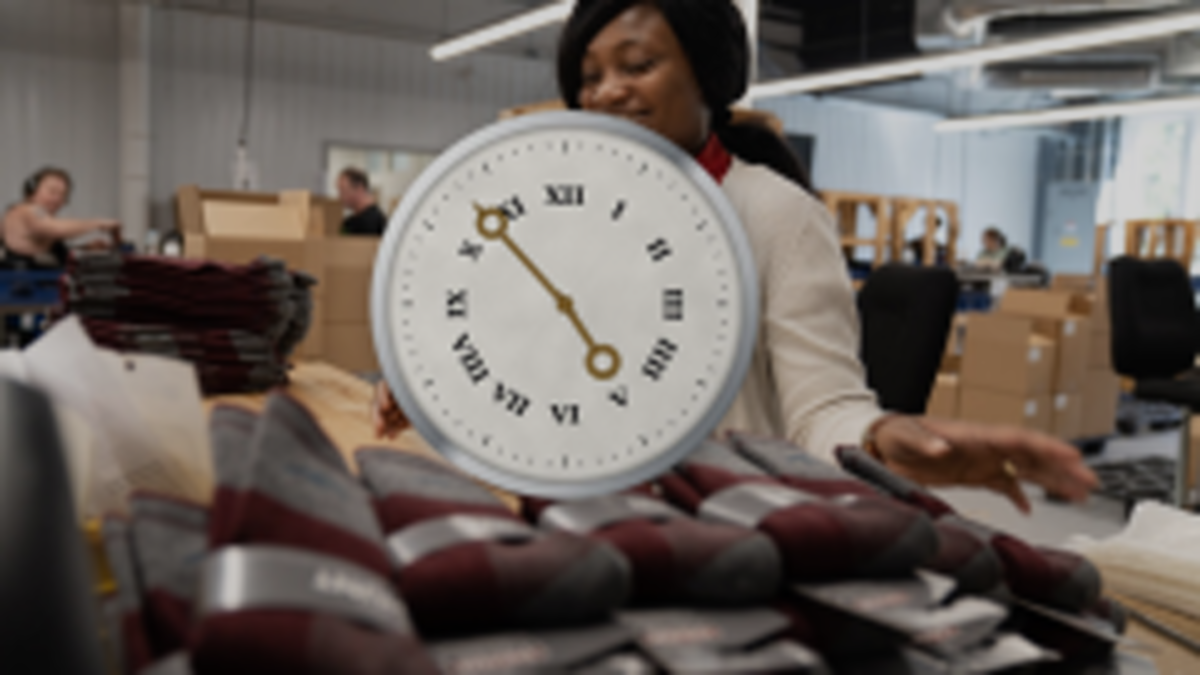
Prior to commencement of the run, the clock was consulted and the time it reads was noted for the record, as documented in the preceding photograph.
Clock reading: 4:53
